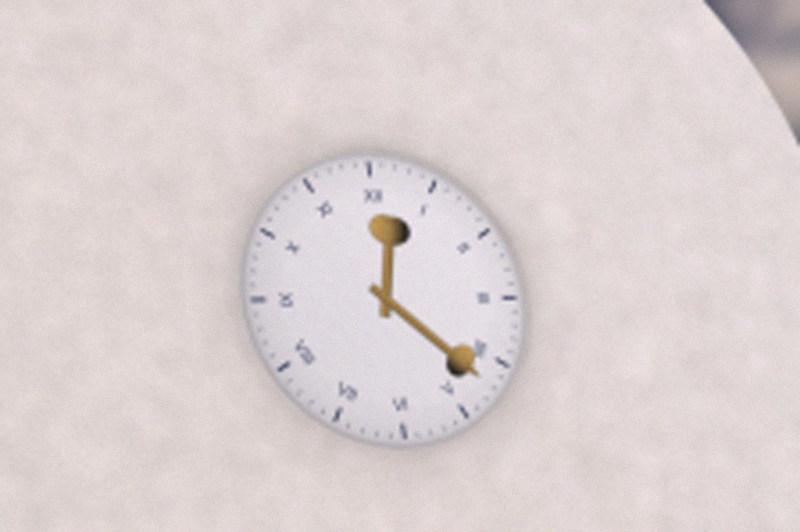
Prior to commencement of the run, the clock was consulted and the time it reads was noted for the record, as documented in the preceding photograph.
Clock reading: 12:22
